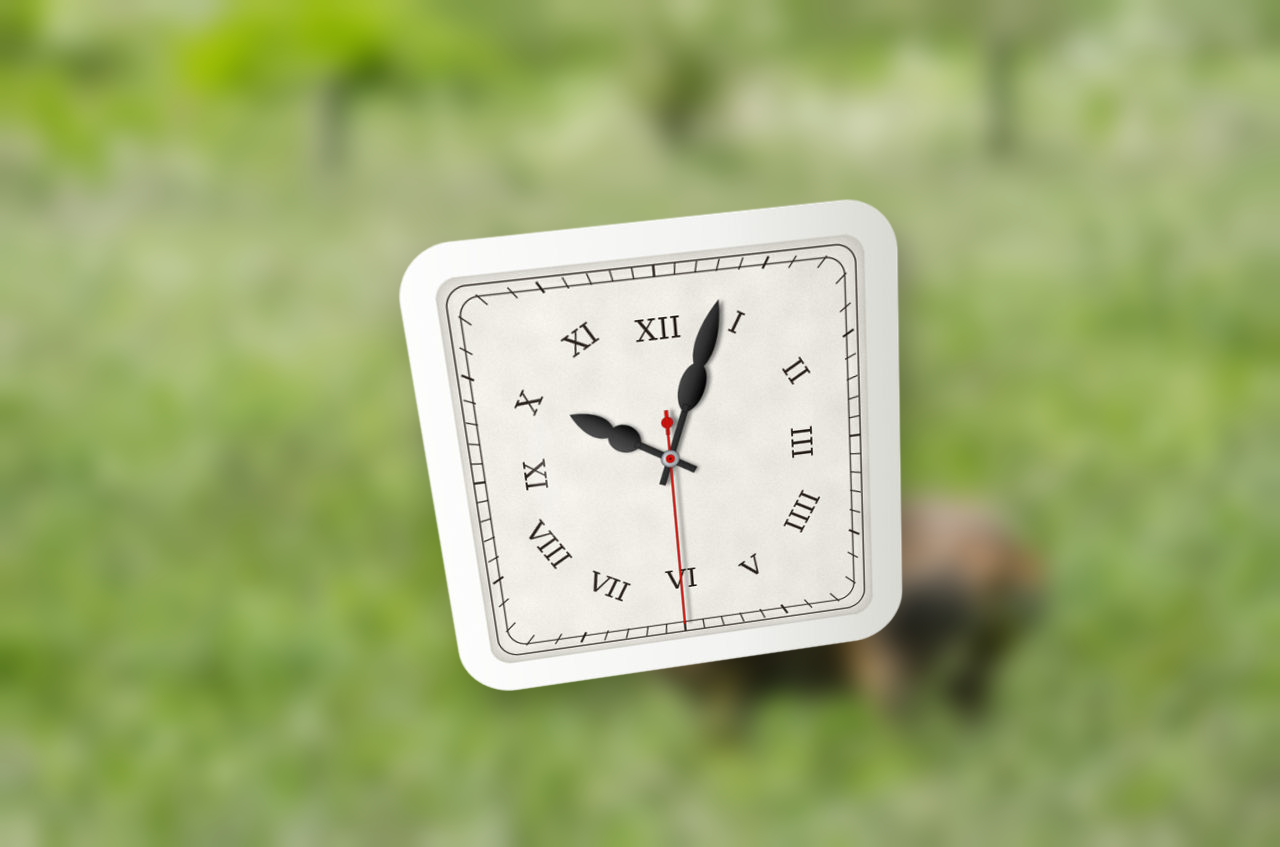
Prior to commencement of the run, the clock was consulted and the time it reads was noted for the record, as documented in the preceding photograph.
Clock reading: 10:03:30
